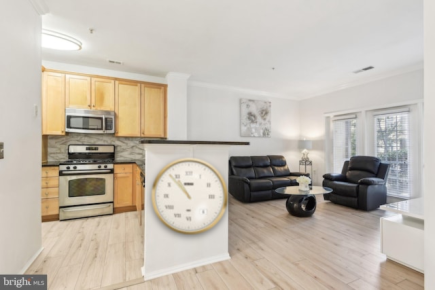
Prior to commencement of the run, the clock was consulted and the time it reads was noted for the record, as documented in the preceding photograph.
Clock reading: 10:53
